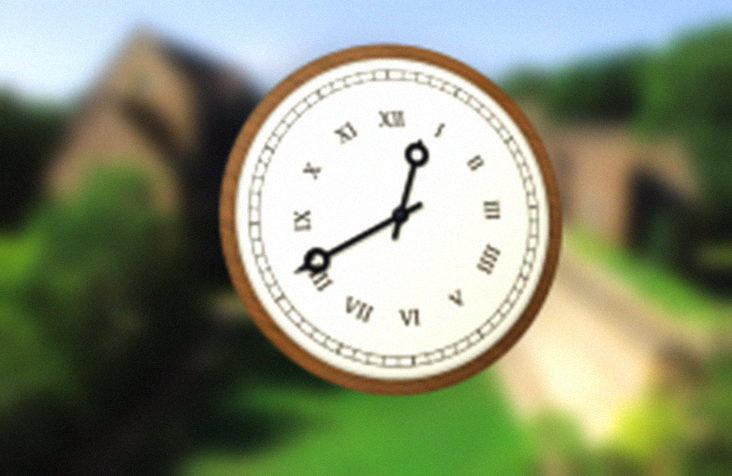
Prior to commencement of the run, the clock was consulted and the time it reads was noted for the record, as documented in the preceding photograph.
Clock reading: 12:41
